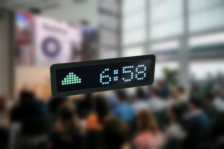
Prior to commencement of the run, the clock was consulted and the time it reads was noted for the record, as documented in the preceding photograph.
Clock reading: 6:58
